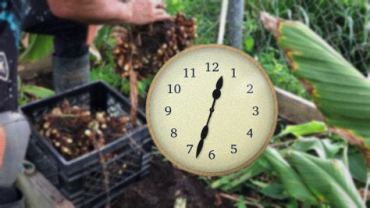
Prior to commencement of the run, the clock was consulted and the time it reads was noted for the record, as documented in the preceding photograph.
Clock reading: 12:33
